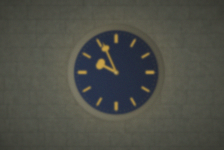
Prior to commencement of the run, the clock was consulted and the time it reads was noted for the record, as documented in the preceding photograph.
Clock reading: 9:56
